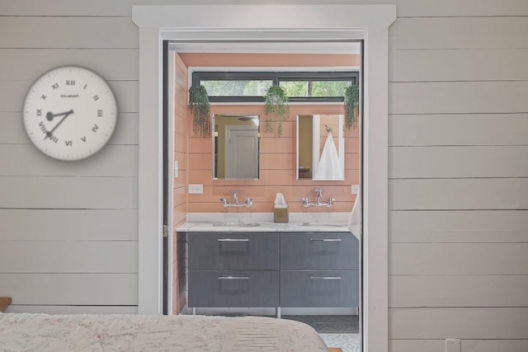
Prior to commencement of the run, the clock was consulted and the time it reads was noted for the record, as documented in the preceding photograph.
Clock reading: 8:37
